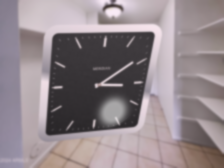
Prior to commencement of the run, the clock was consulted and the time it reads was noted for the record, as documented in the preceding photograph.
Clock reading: 3:09
